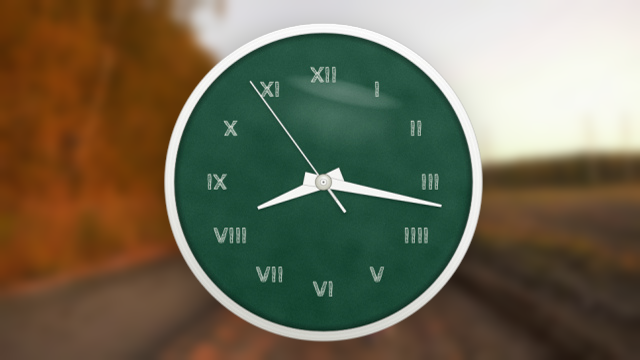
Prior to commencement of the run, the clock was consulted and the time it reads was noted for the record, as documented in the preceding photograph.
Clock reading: 8:16:54
